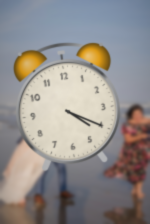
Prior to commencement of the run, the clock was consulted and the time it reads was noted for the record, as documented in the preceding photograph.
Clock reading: 4:20
